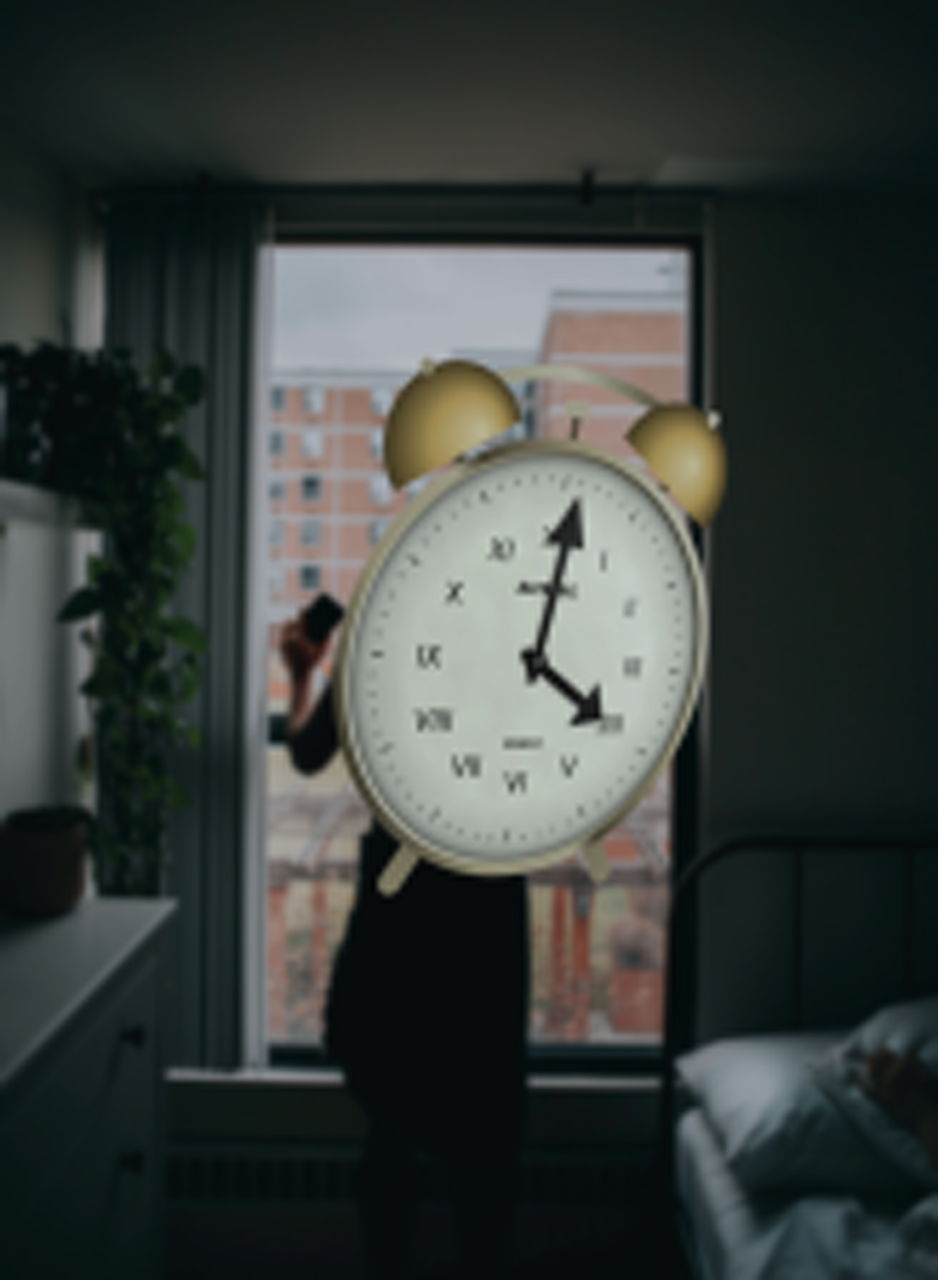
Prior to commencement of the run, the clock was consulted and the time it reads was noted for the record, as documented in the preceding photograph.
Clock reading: 4:01
